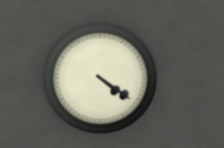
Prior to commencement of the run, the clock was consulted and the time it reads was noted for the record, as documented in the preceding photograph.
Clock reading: 4:21
